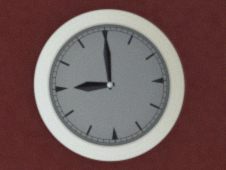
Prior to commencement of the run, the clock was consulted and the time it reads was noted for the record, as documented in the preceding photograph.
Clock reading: 9:00
